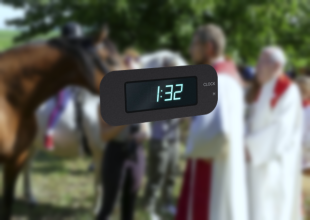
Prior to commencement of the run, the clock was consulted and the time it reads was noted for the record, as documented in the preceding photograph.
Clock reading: 1:32
